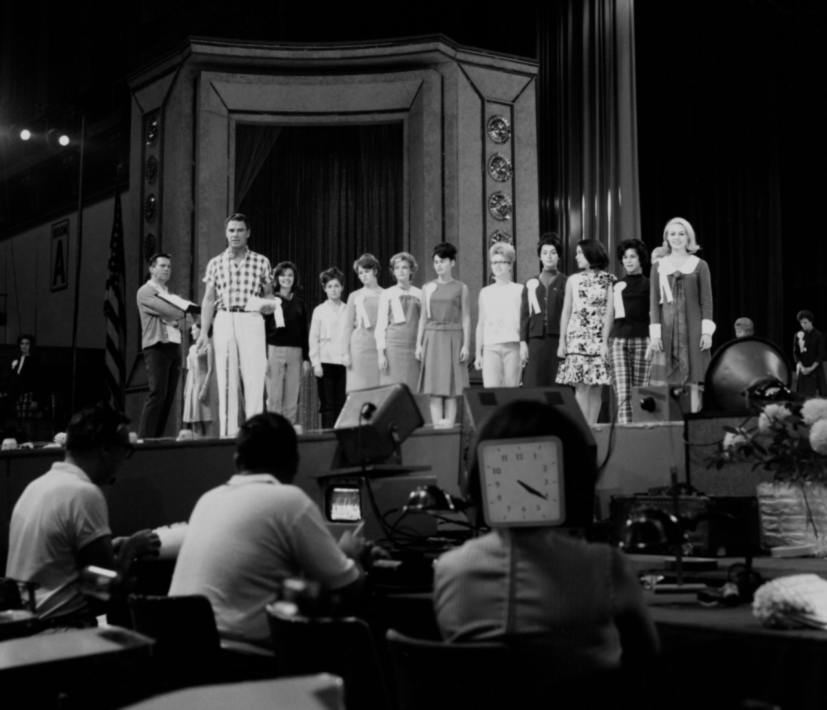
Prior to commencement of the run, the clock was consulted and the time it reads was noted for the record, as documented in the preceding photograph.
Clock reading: 4:21
